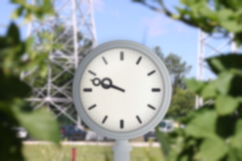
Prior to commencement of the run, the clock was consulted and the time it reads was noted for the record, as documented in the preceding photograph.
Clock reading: 9:48
